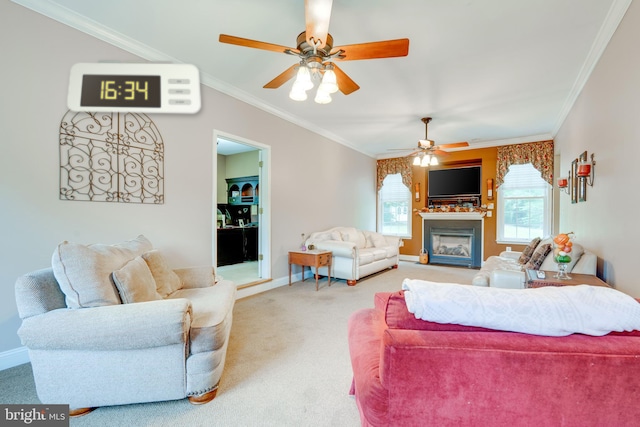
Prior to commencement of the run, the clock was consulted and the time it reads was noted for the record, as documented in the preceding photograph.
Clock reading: 16:34
